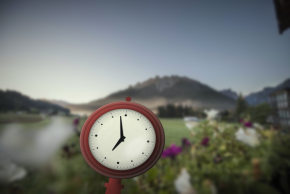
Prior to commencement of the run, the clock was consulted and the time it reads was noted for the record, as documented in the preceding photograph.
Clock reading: 6:58
